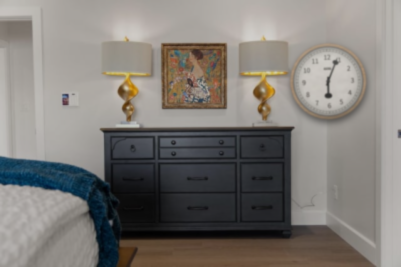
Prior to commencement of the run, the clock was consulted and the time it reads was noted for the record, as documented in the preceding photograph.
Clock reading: 6:04
